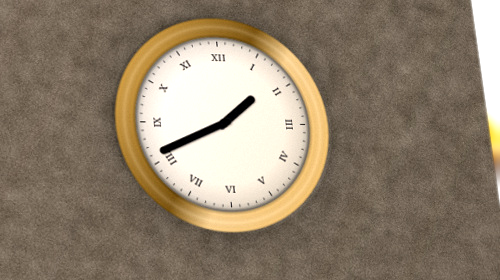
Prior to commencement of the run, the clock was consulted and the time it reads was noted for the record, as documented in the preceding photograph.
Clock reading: 1:41
